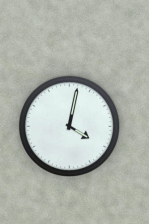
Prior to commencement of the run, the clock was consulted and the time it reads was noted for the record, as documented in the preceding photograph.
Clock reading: 4:02
